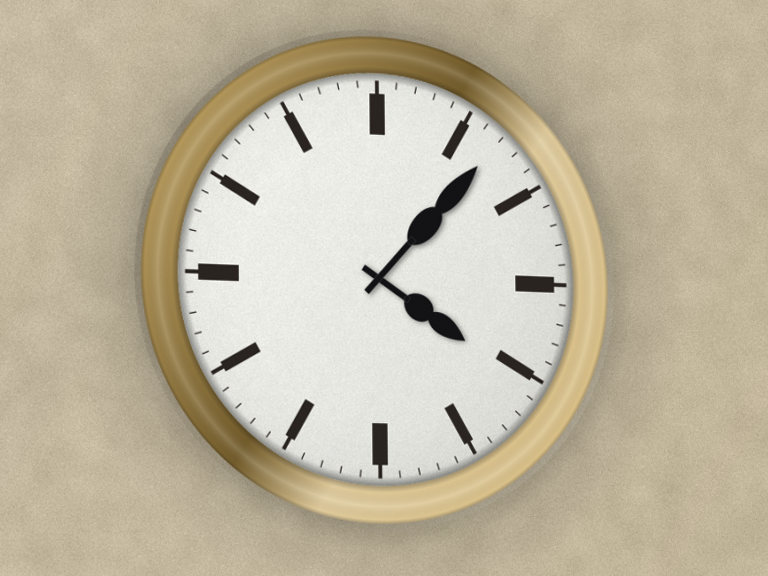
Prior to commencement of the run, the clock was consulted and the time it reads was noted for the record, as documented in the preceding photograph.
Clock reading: 4:07
